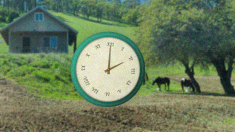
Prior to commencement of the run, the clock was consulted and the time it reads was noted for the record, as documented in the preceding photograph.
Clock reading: 2:00
